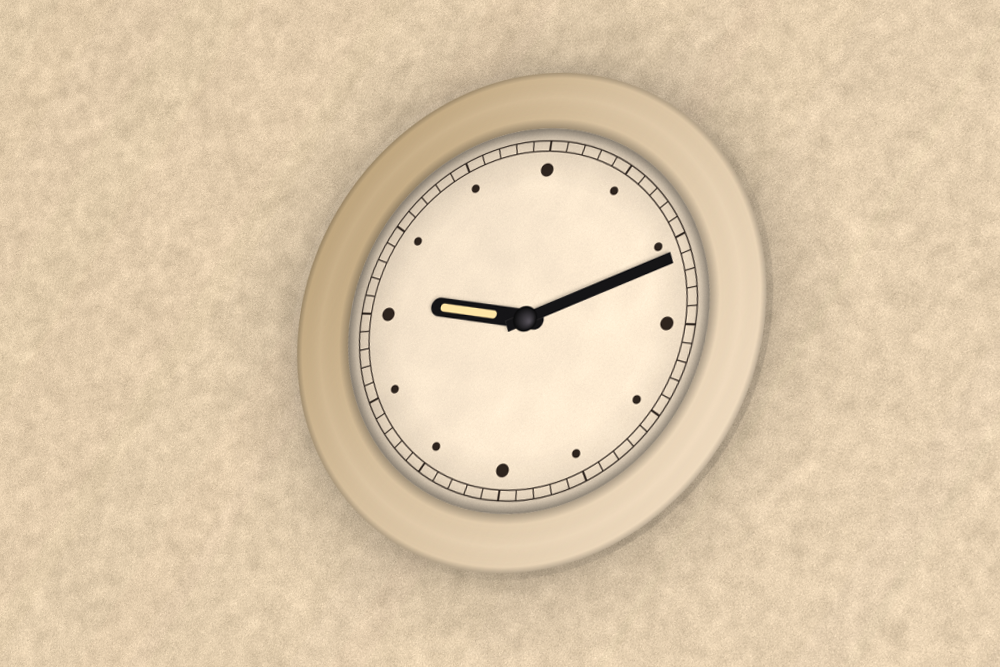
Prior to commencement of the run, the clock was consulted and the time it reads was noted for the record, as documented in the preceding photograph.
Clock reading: 9:11
